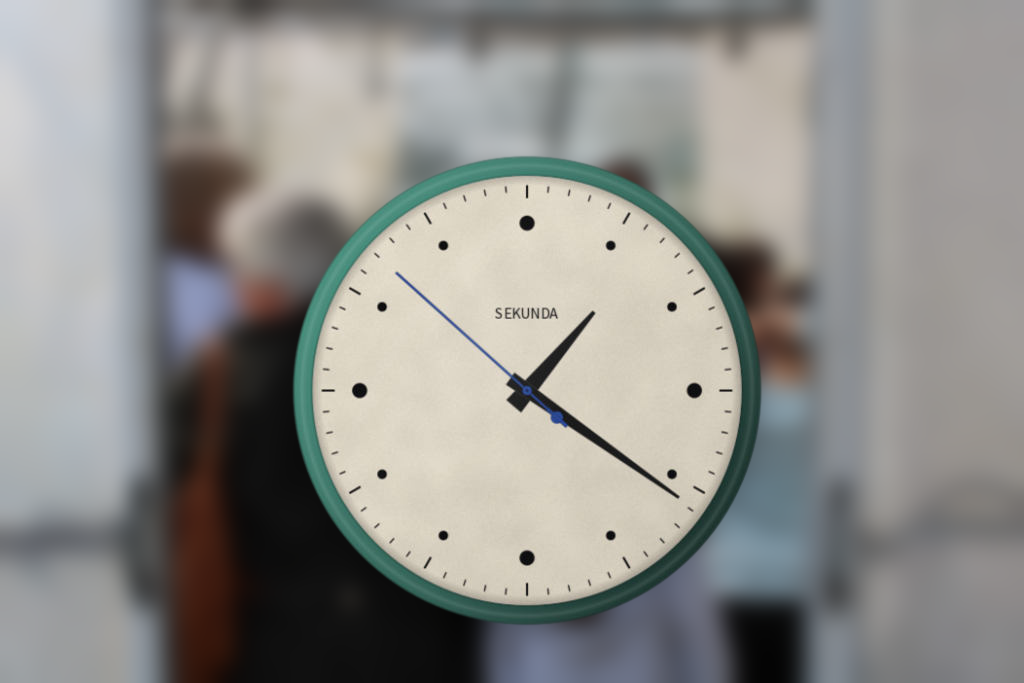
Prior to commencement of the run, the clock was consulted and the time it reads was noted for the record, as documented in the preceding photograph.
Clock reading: 1:20:52
